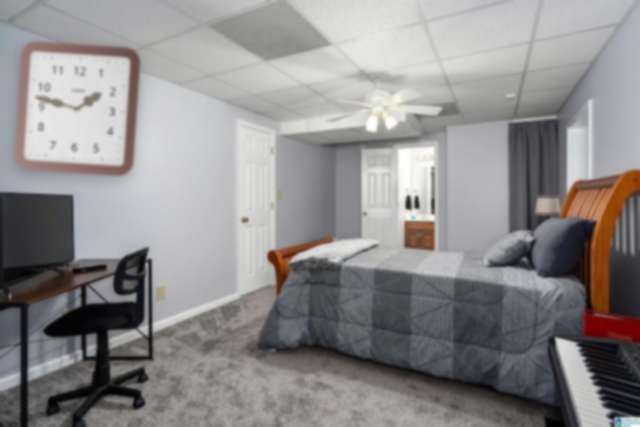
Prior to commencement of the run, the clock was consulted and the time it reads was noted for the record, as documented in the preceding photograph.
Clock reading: 1:47
